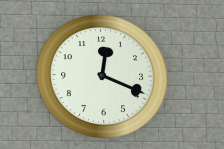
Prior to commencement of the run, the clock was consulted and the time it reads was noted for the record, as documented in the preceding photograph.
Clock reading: 12:19
